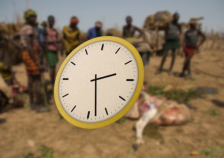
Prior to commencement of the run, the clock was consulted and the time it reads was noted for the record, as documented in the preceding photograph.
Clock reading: 2:28
